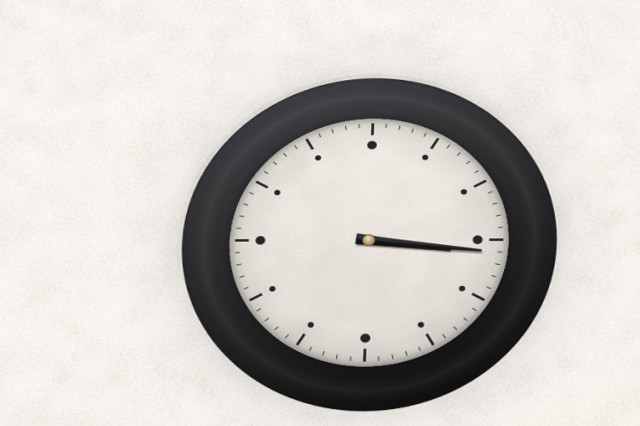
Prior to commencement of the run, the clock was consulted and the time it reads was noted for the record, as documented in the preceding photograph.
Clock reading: 3:16
